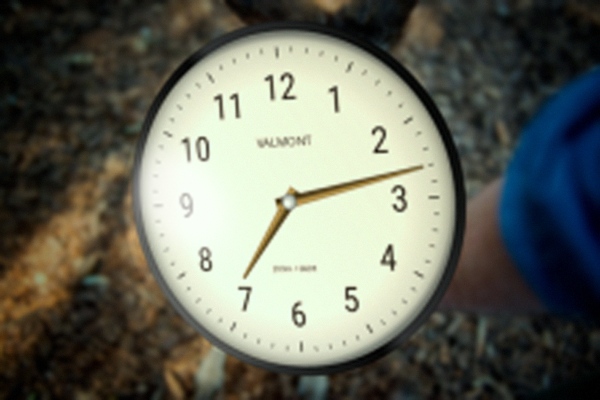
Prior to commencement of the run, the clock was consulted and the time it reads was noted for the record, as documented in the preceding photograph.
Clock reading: 7:13
